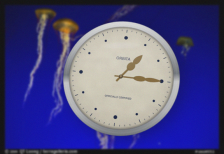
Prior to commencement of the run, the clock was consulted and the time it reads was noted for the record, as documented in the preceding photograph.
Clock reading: 1:15
